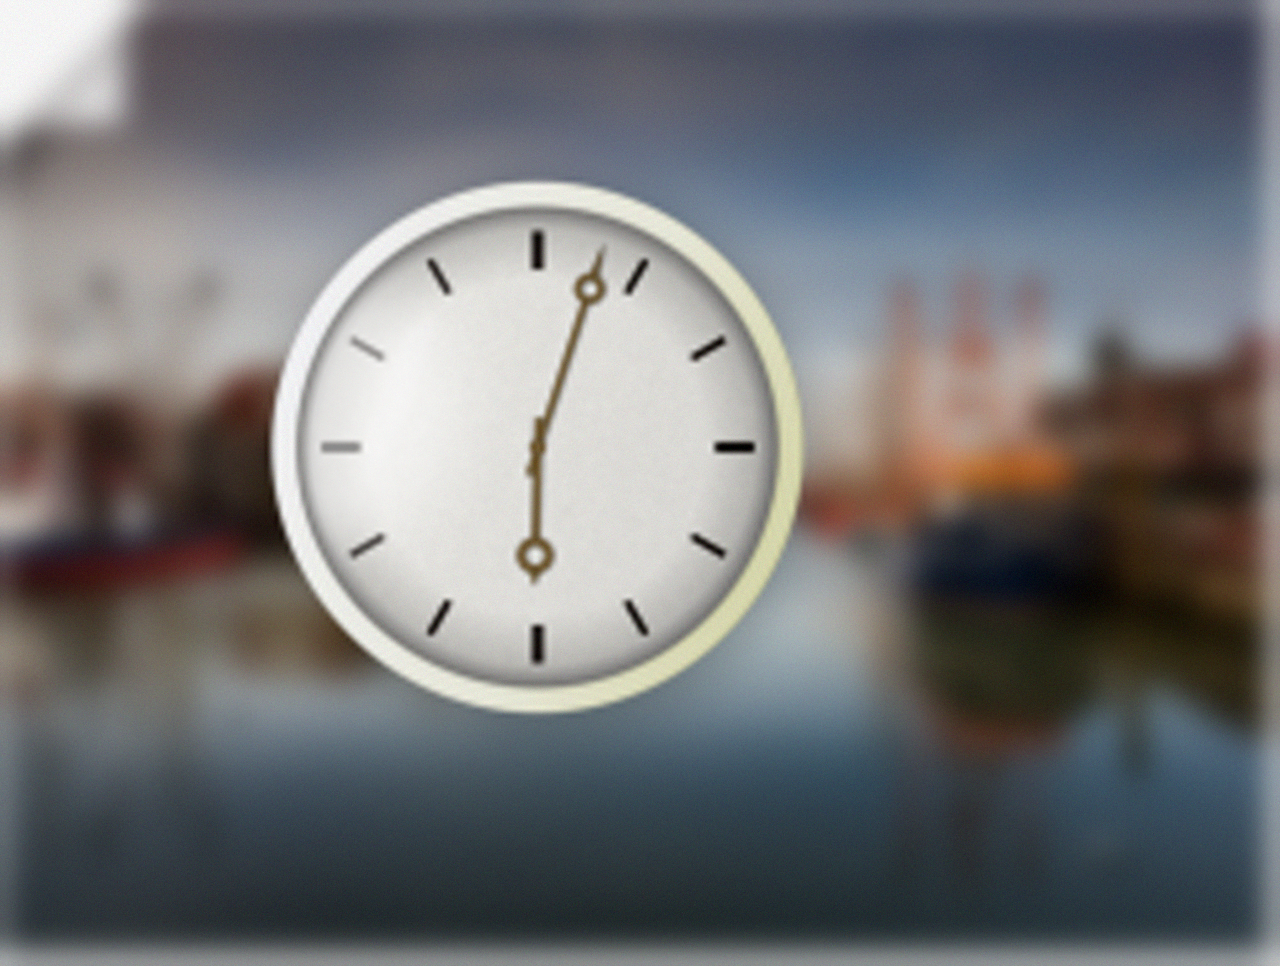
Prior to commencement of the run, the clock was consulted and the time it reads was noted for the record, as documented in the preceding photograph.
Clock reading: 6:03
